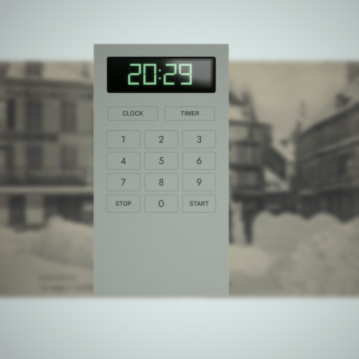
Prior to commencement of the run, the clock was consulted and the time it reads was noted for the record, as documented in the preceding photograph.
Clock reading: 20:29
